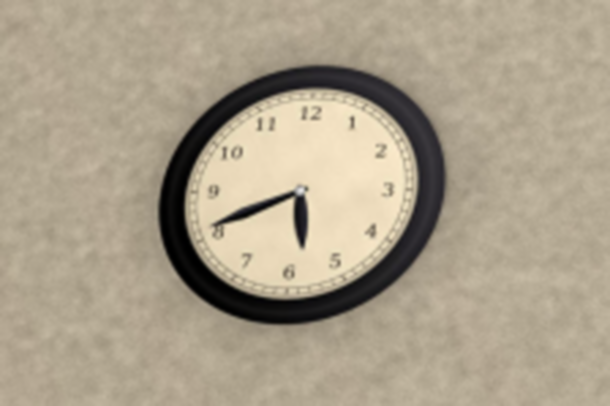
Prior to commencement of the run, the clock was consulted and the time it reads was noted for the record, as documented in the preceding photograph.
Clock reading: 5:41
